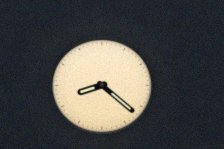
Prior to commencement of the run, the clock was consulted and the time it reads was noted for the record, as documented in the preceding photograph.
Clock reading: 8:22
